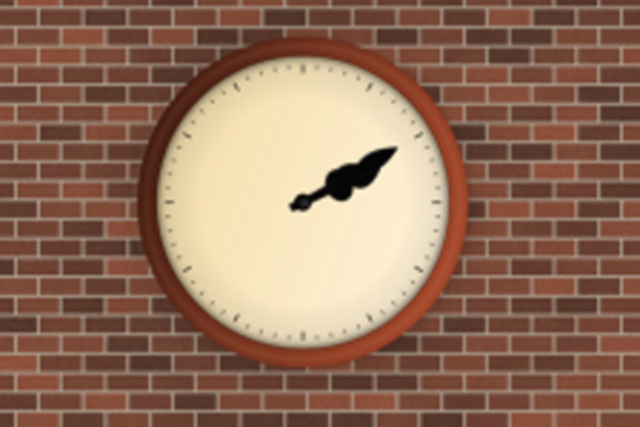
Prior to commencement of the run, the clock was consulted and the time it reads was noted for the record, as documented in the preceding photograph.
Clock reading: 2:10
